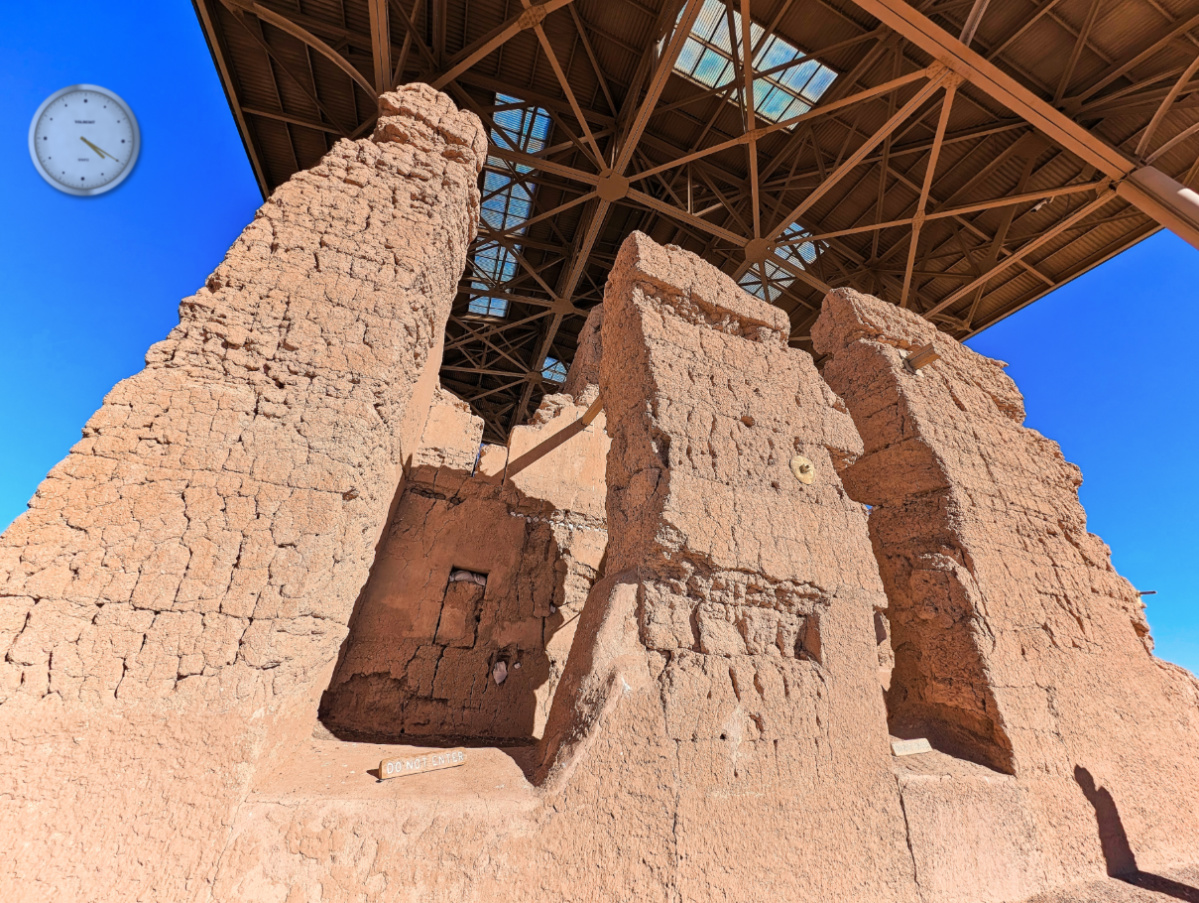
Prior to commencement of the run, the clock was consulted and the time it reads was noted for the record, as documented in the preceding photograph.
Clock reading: 4:20
